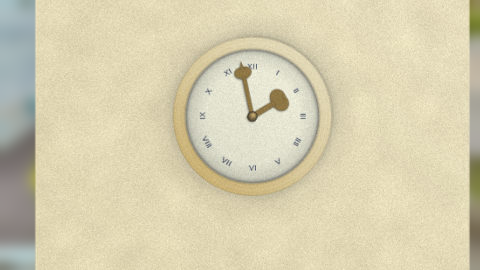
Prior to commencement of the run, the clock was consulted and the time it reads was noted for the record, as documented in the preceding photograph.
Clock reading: 1:58
